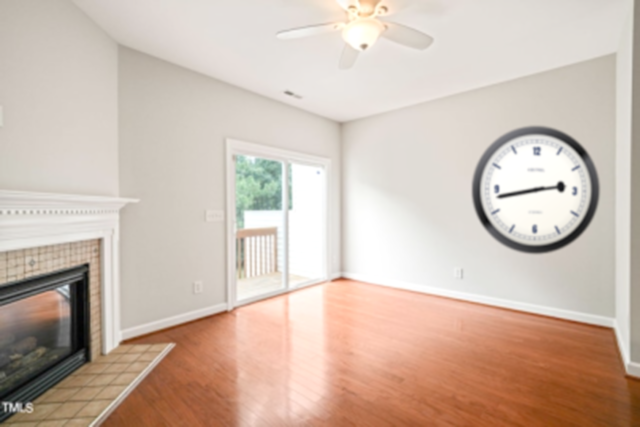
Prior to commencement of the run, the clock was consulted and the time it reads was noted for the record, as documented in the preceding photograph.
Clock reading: 2:43
